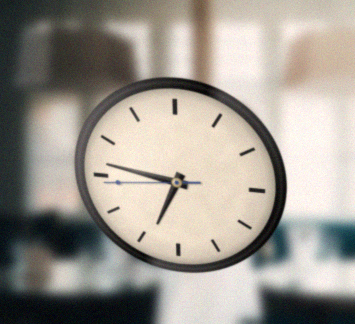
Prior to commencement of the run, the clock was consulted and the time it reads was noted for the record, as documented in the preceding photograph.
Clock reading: 6:46:44
